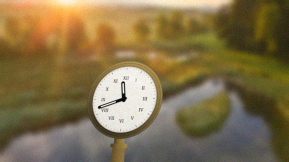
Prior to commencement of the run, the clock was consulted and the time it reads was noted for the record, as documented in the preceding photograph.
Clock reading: 11:42
